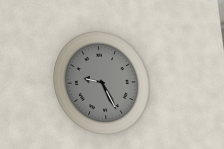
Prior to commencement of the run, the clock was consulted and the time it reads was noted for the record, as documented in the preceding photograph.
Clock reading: 9:26
